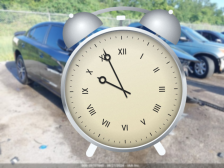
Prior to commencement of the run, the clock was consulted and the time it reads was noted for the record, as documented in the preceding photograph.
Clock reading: 9:56
